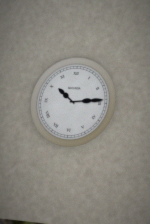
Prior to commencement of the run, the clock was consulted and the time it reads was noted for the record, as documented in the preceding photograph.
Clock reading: 10:14
